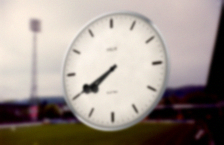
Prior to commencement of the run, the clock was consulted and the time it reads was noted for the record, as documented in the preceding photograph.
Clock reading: 7:40
